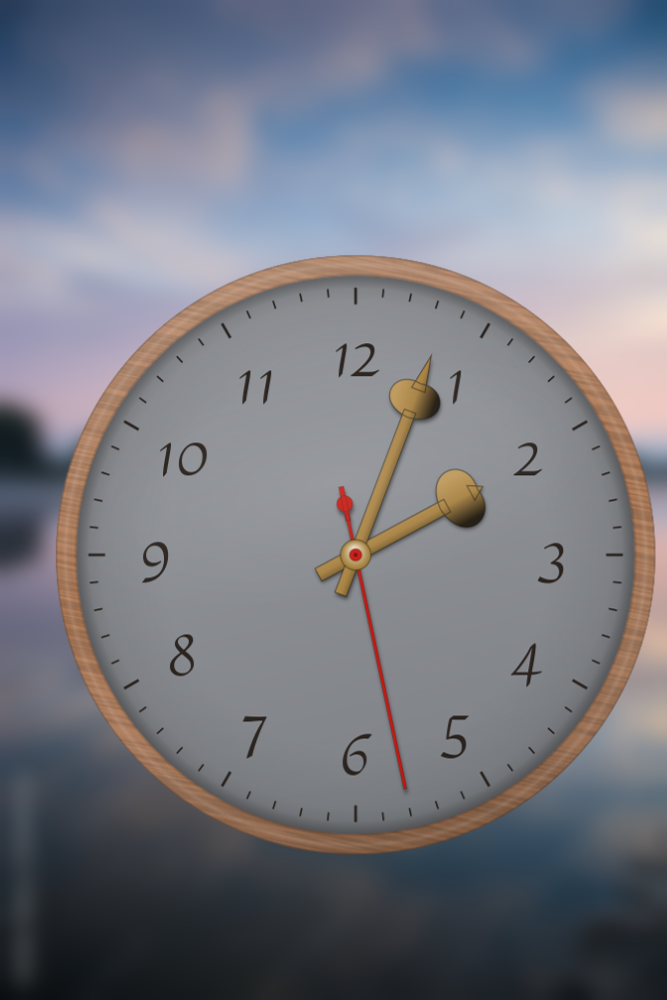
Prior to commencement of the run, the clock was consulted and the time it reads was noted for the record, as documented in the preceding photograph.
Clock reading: 2:03:28
